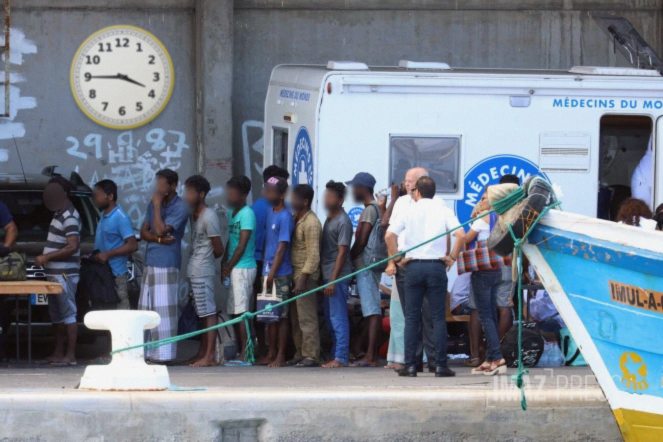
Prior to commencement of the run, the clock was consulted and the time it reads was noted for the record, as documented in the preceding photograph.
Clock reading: 3:45
